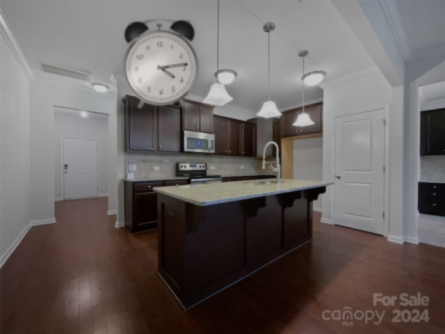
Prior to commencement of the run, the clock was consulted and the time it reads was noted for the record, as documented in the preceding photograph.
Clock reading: 4:14
